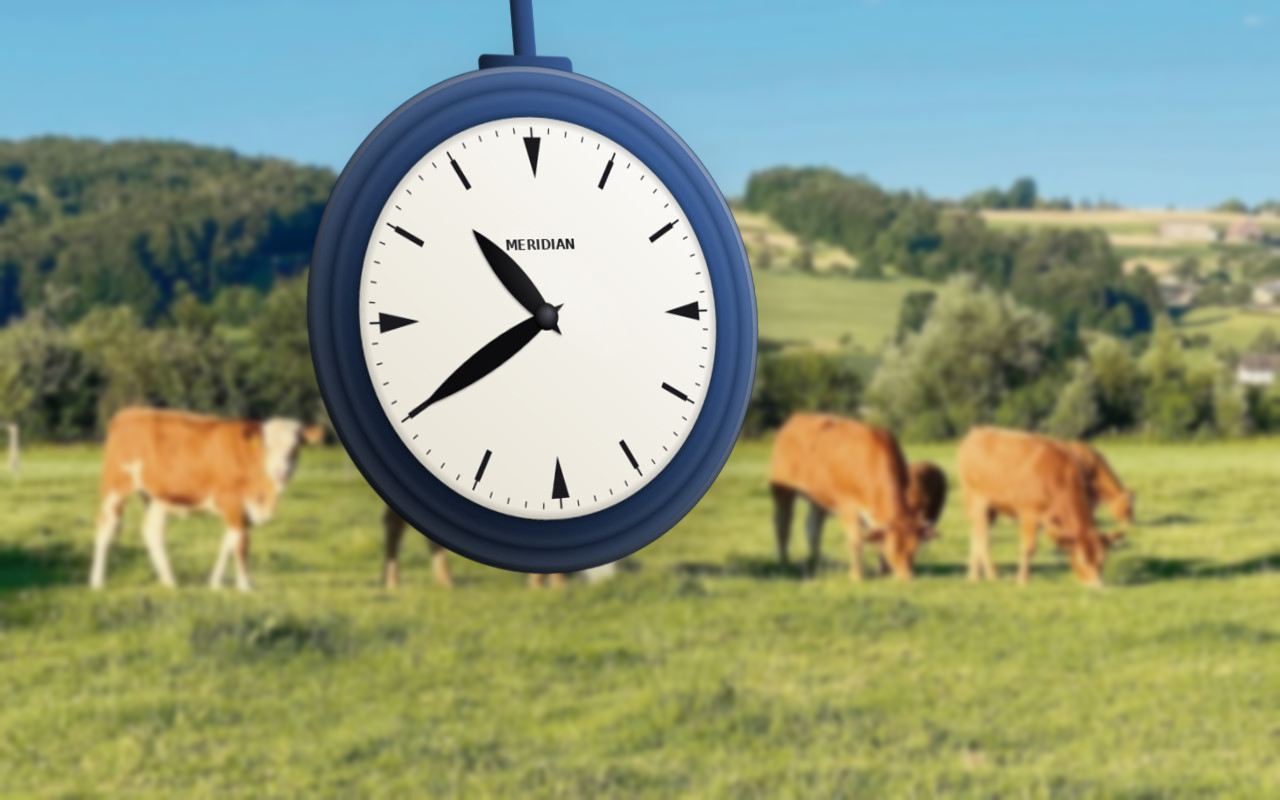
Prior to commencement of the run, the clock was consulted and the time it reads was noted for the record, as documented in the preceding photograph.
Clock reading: 10:40
